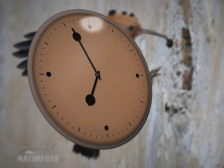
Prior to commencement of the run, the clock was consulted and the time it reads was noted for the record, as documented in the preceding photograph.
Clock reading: 6:56
